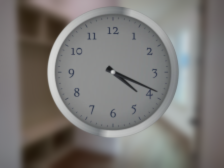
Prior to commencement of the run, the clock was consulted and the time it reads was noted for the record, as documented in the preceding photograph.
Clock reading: 4:19
